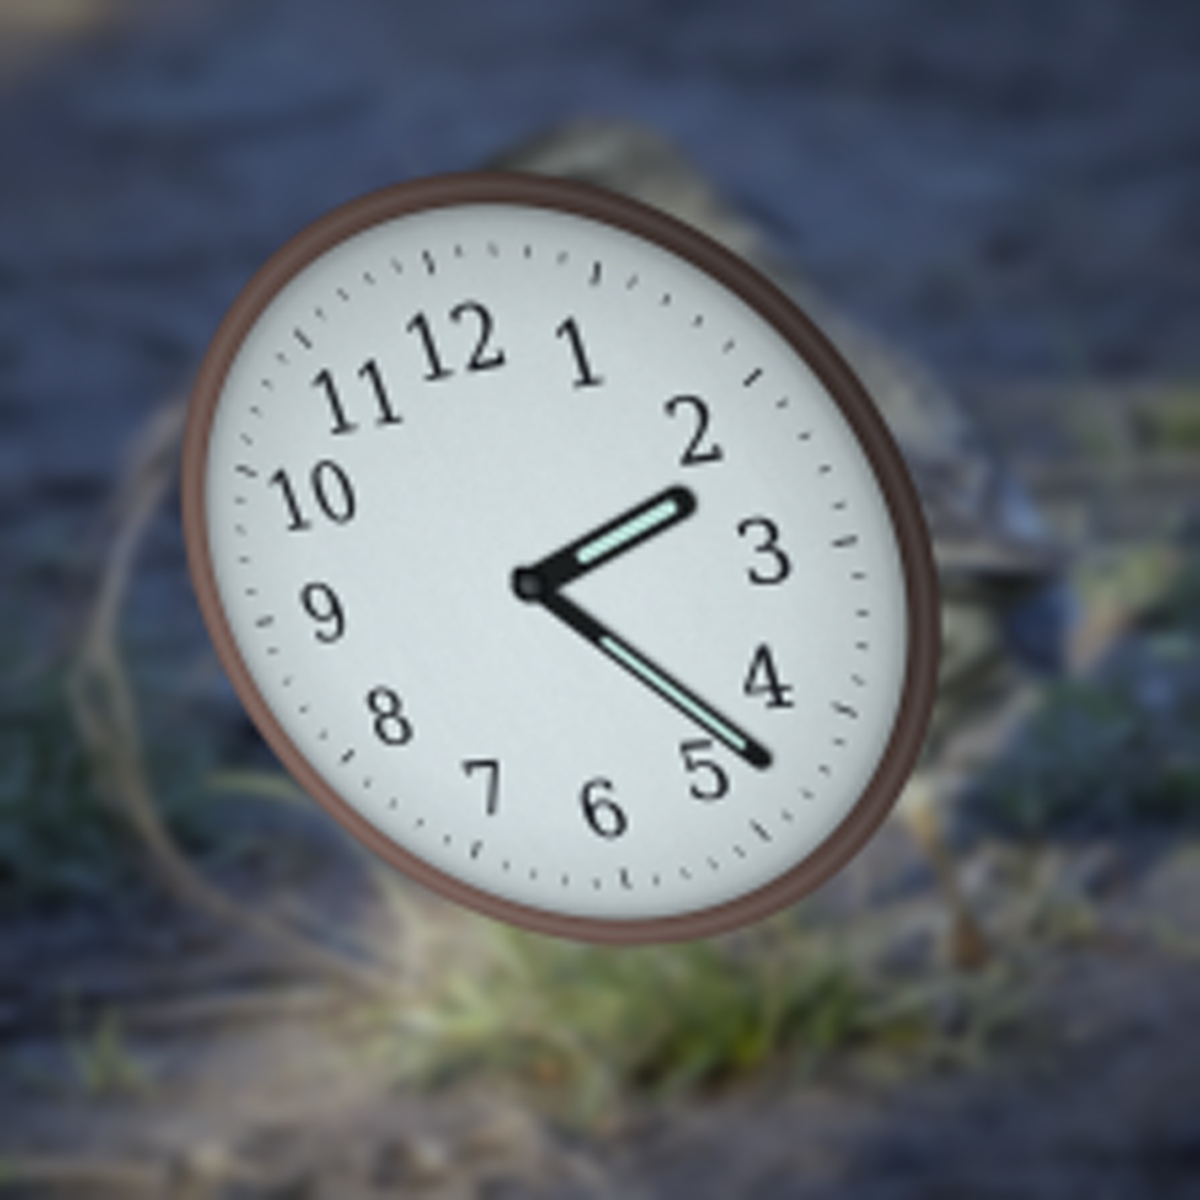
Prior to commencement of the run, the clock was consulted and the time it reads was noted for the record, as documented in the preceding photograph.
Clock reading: 2:23
